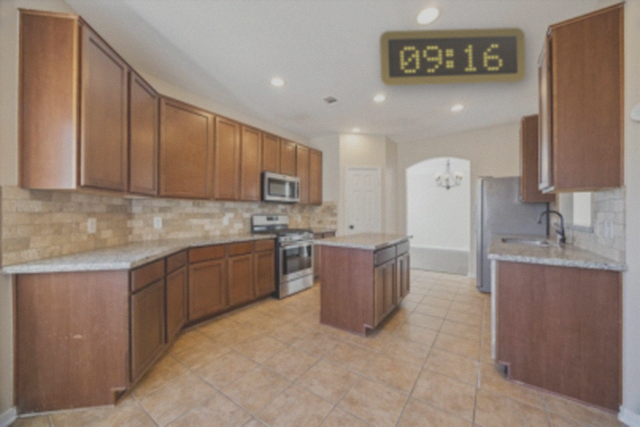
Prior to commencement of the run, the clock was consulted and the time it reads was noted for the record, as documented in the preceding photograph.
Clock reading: 9:16
